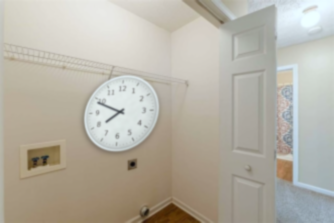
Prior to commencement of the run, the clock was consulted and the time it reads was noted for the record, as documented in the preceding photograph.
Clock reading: 7:49
